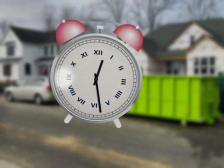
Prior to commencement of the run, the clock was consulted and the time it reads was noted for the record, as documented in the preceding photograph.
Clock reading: 12:28
